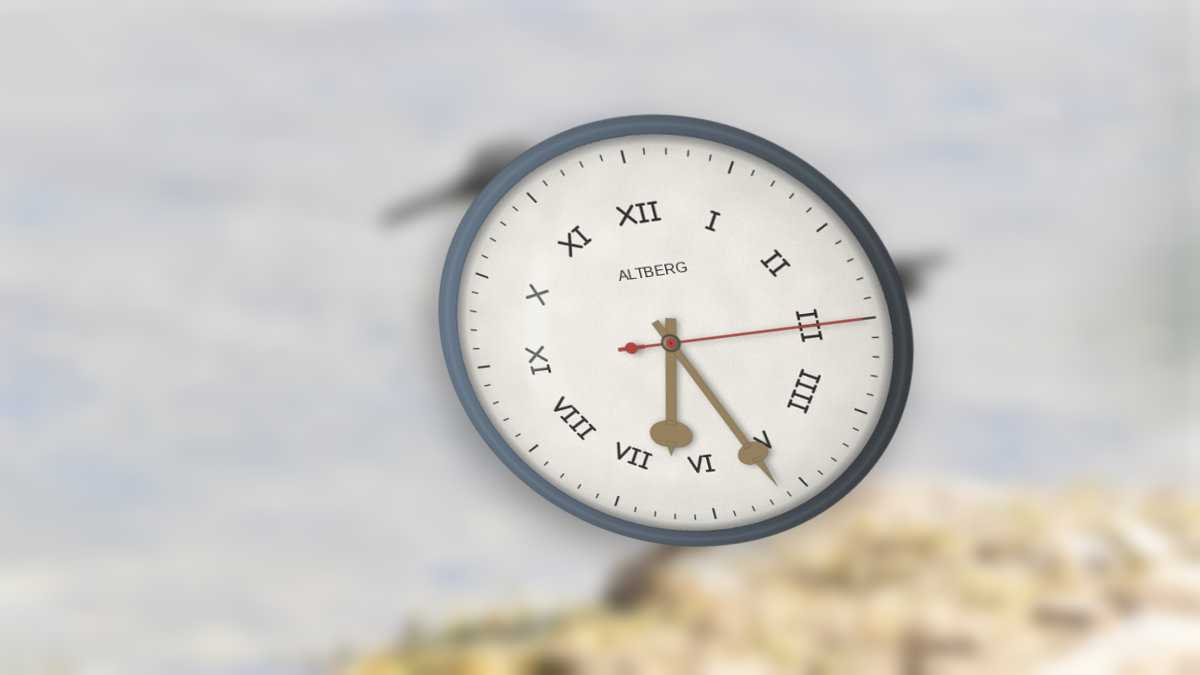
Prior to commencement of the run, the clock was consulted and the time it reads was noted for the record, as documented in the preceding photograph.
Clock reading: 6:26:15
